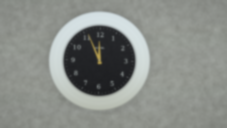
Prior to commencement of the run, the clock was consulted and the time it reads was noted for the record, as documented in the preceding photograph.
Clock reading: 11:56
